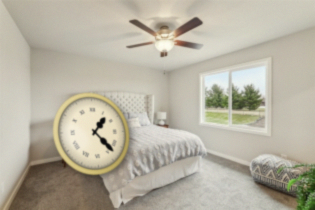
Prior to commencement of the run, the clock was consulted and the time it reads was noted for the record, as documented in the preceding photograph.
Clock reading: 1:23
